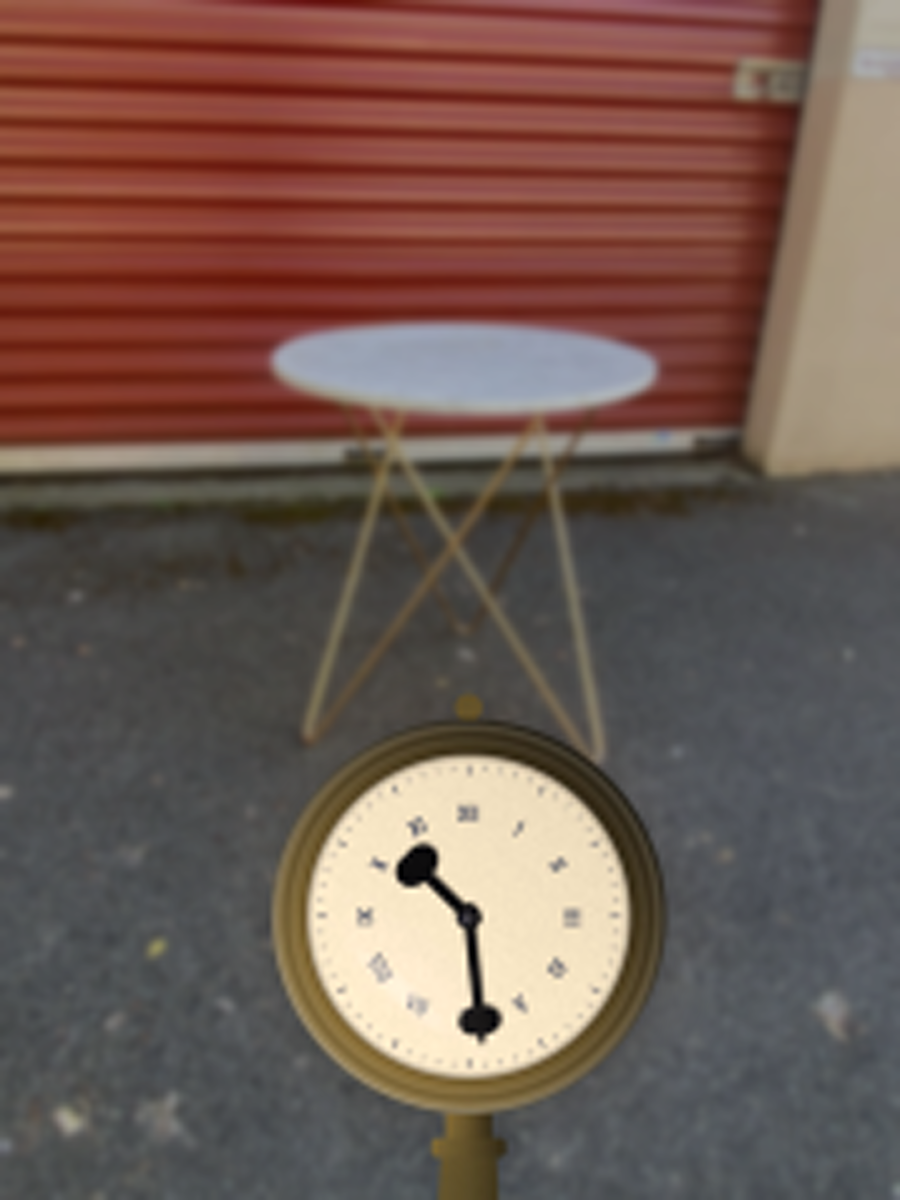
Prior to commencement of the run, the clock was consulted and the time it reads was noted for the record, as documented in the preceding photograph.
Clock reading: 10:29
